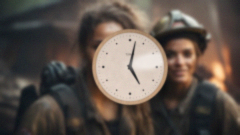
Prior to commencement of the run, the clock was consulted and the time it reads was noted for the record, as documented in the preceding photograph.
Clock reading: 5:02
